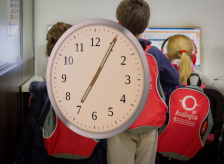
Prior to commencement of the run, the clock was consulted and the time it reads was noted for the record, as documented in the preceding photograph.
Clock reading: 7:05
